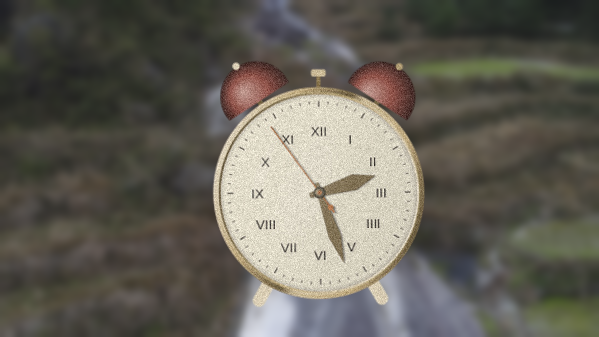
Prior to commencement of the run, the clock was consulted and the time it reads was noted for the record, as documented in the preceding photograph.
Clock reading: 2:26:54
